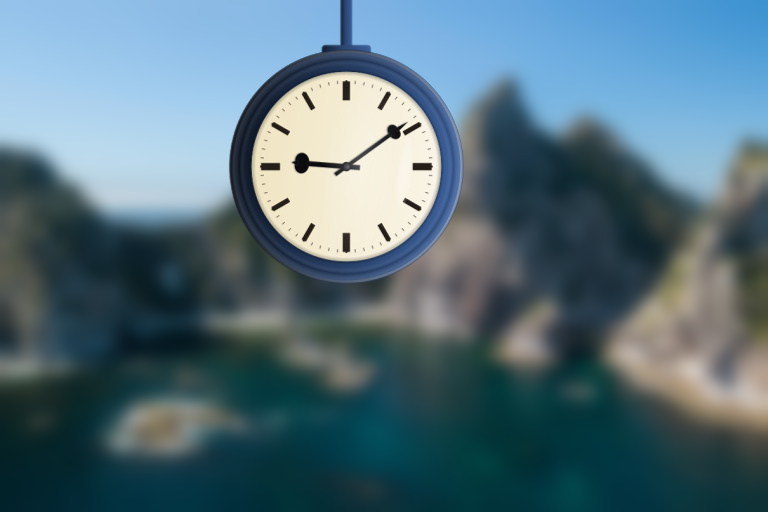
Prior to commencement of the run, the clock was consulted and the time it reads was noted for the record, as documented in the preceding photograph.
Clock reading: 9:09
